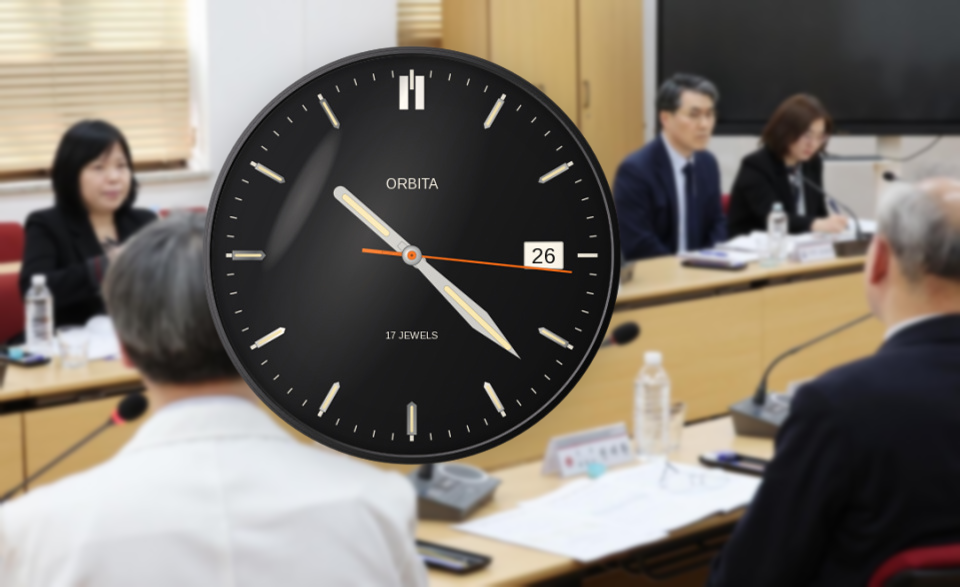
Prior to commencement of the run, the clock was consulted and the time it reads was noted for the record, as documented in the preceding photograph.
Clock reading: 10:22:16
